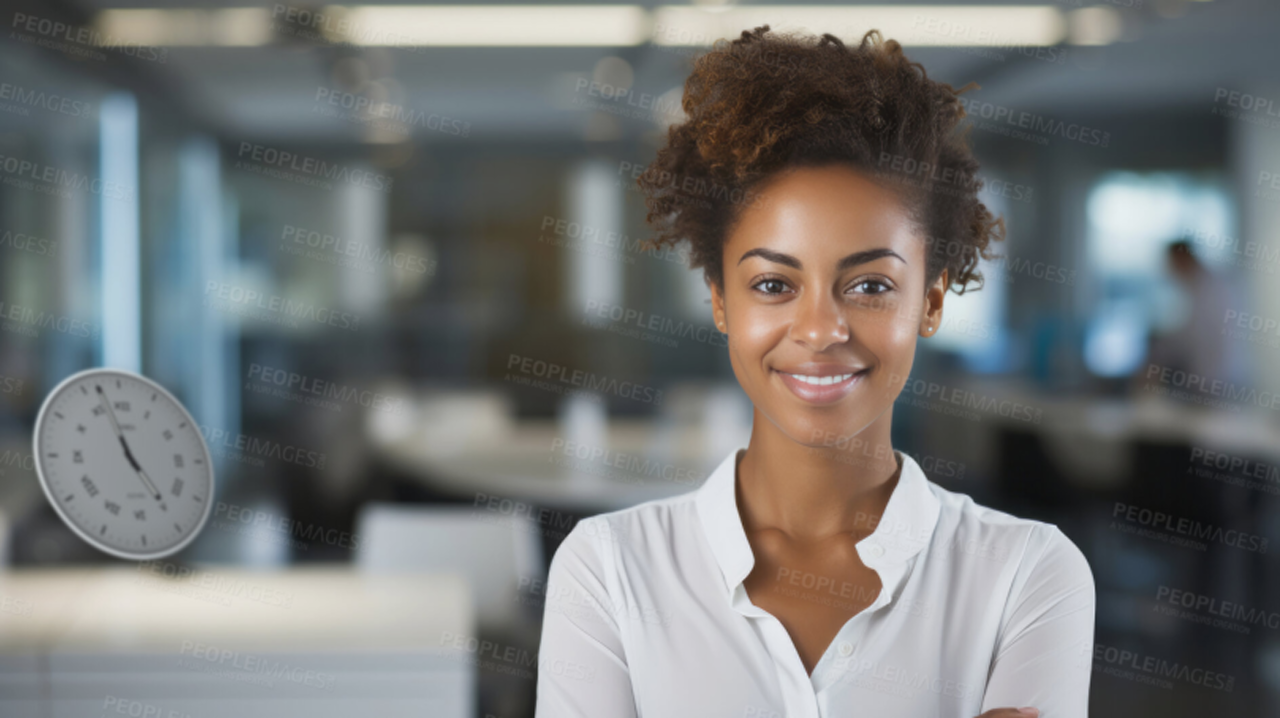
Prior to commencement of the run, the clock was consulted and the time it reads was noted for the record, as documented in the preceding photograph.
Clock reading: 4:57
